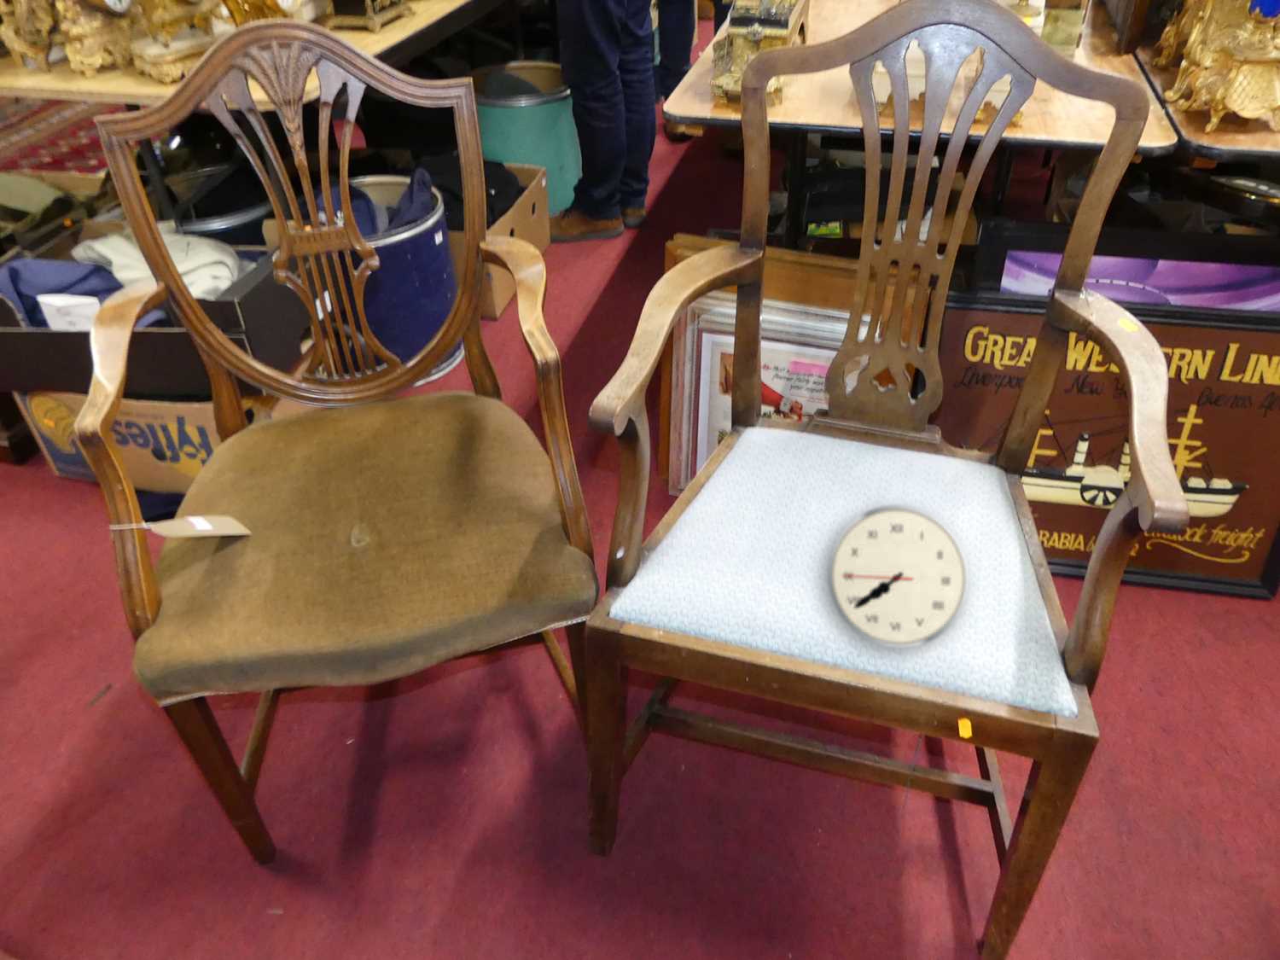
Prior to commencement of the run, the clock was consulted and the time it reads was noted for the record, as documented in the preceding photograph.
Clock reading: 7:38:45
